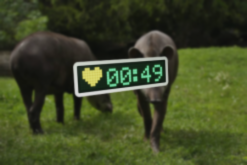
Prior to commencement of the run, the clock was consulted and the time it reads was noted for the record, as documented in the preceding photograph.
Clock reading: 0:49
